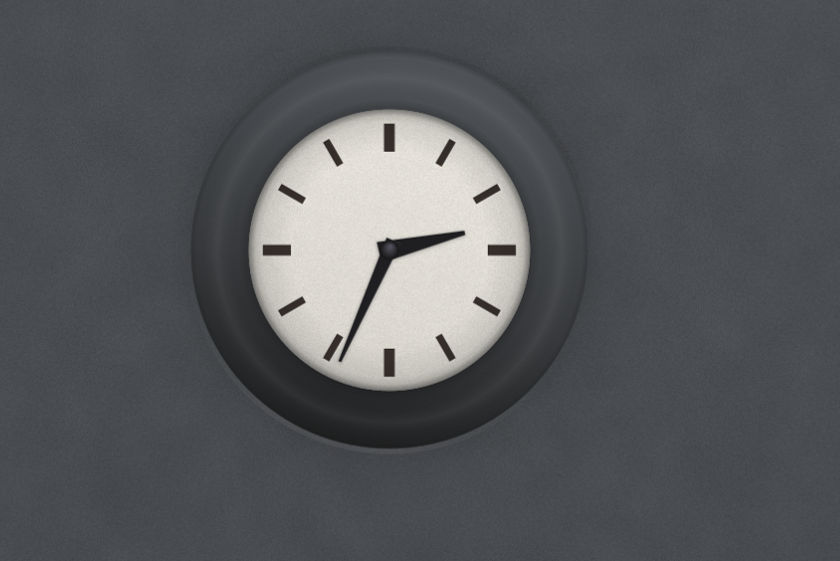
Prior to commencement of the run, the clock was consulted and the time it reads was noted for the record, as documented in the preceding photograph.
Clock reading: 2:34
